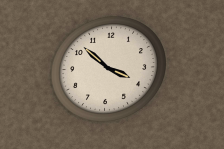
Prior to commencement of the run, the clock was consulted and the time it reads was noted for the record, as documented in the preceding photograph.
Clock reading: 3:52
